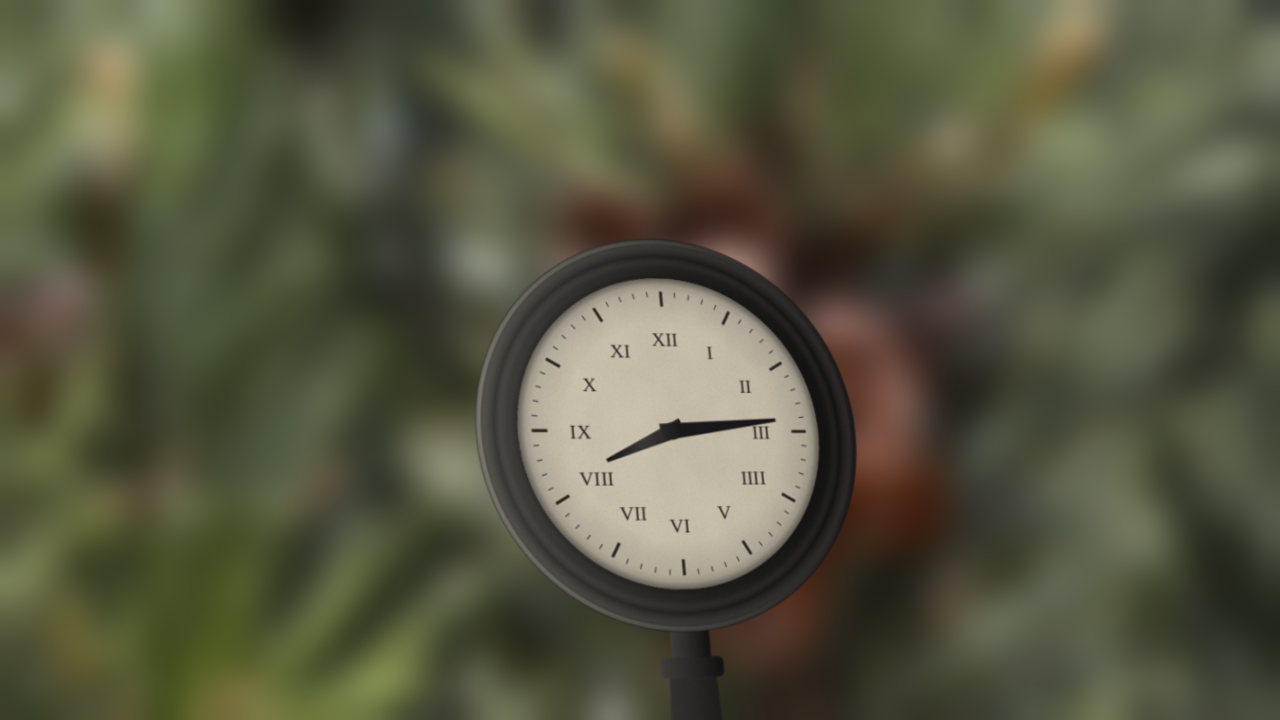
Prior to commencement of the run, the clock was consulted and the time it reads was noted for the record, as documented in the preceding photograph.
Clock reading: 8:14
